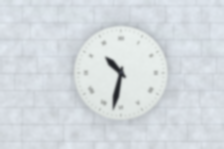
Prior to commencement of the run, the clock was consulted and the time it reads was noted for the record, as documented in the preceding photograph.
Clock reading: 10:32
